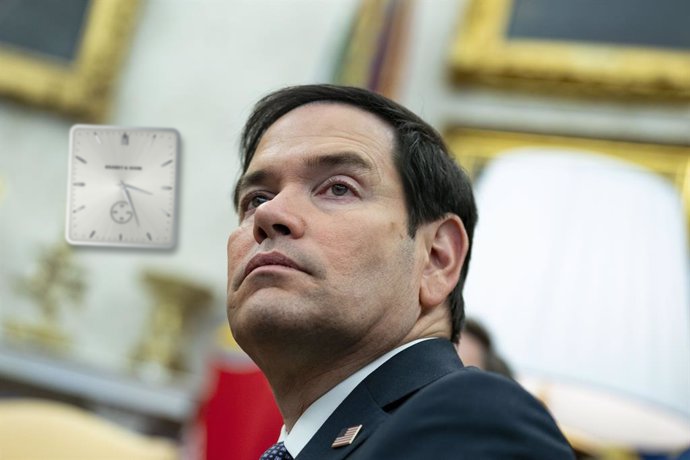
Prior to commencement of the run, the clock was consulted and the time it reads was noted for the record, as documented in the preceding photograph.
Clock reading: 3:26
